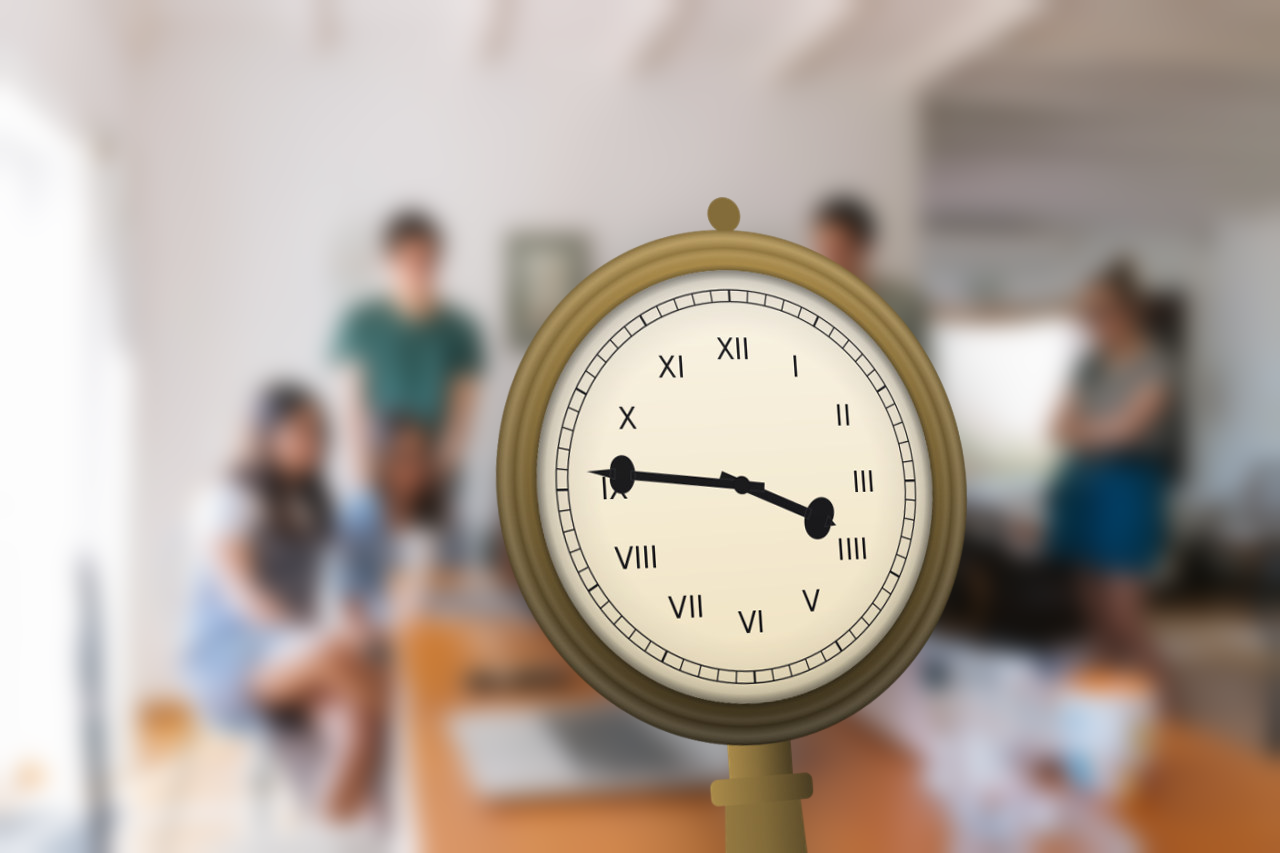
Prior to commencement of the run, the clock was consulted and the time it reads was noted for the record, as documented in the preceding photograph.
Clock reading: 3:46
